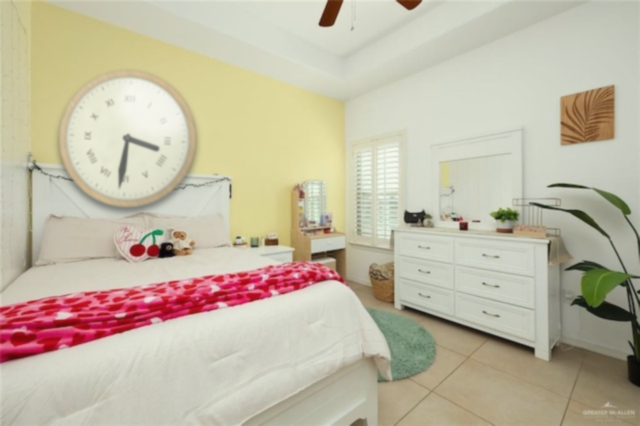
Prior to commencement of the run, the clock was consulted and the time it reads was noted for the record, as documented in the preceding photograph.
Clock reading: 3:31
